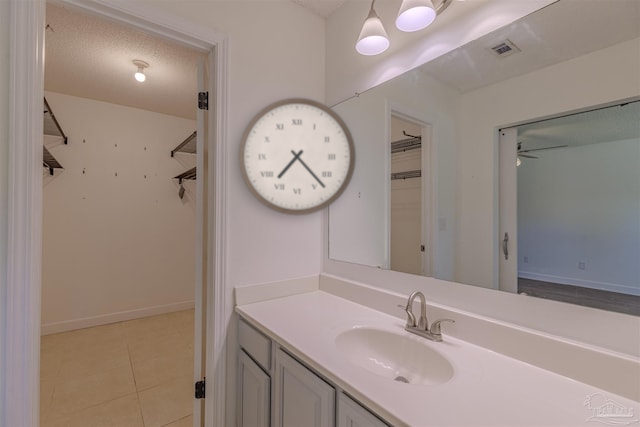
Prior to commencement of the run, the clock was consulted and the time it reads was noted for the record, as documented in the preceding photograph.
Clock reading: 7:23
